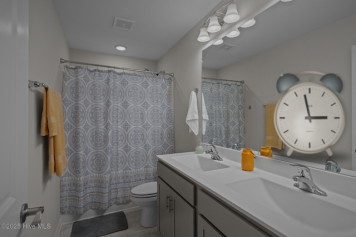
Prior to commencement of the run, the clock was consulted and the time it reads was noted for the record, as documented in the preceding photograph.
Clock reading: 2:58
